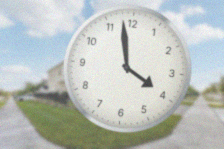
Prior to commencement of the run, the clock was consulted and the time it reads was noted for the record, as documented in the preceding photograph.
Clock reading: 3:58
